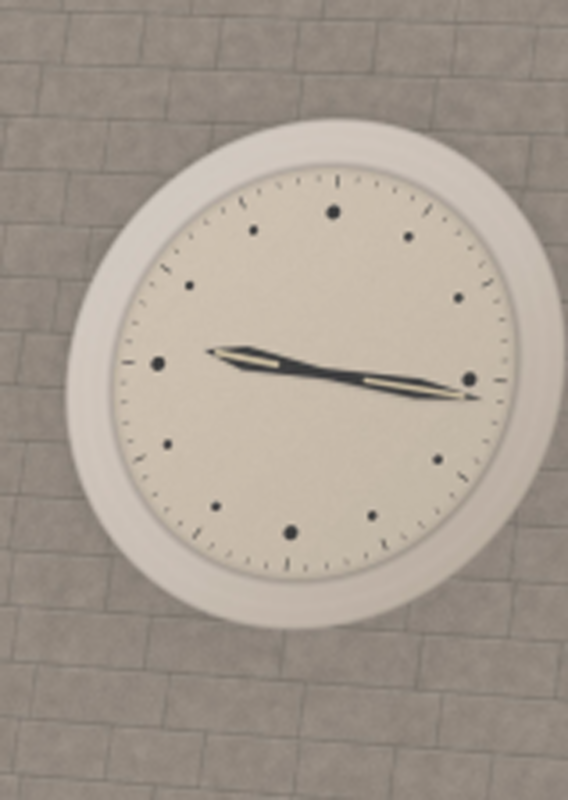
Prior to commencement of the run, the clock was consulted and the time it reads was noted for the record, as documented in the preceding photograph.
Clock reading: 9:16
